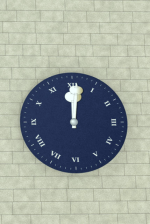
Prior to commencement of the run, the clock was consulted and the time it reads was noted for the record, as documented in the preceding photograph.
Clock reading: 12:01
